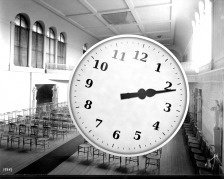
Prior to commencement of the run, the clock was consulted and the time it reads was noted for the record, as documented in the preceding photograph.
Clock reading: 2:11
